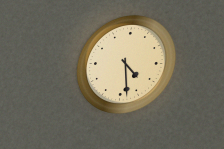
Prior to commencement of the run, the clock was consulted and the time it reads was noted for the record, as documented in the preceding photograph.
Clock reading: 4:28
